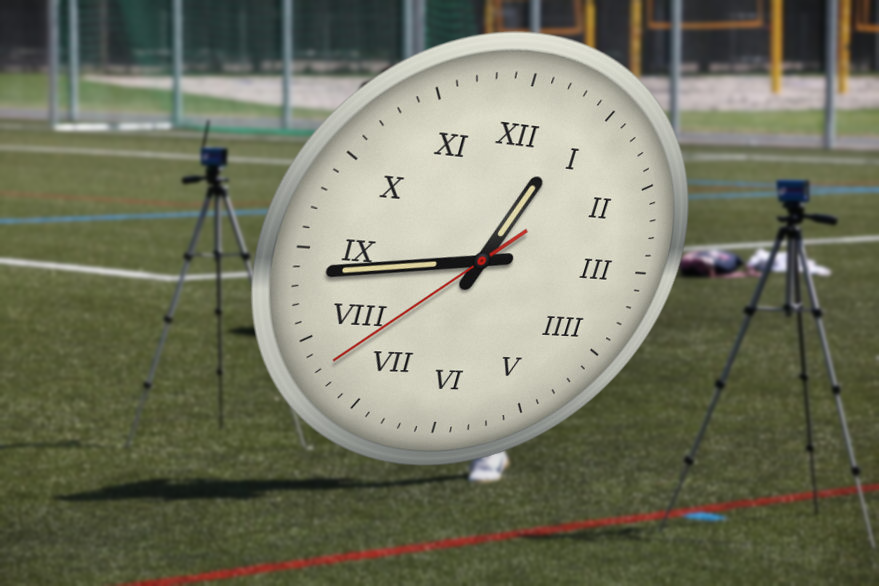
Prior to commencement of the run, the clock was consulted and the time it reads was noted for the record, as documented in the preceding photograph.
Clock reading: 12:43:38
